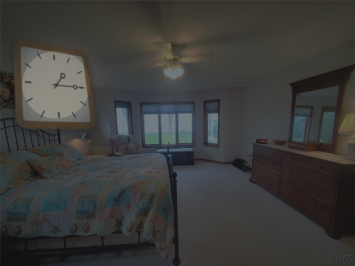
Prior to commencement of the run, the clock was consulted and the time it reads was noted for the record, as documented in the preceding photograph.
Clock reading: 1:15
